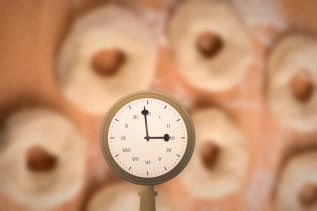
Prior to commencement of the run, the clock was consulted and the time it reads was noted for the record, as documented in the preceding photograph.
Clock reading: 2:59
